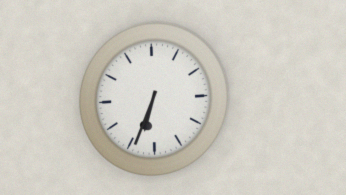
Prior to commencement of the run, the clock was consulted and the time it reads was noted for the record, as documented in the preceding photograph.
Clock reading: 6:34
